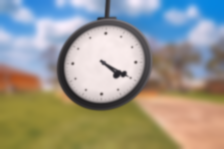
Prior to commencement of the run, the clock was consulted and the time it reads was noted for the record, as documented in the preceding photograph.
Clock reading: 4:20
